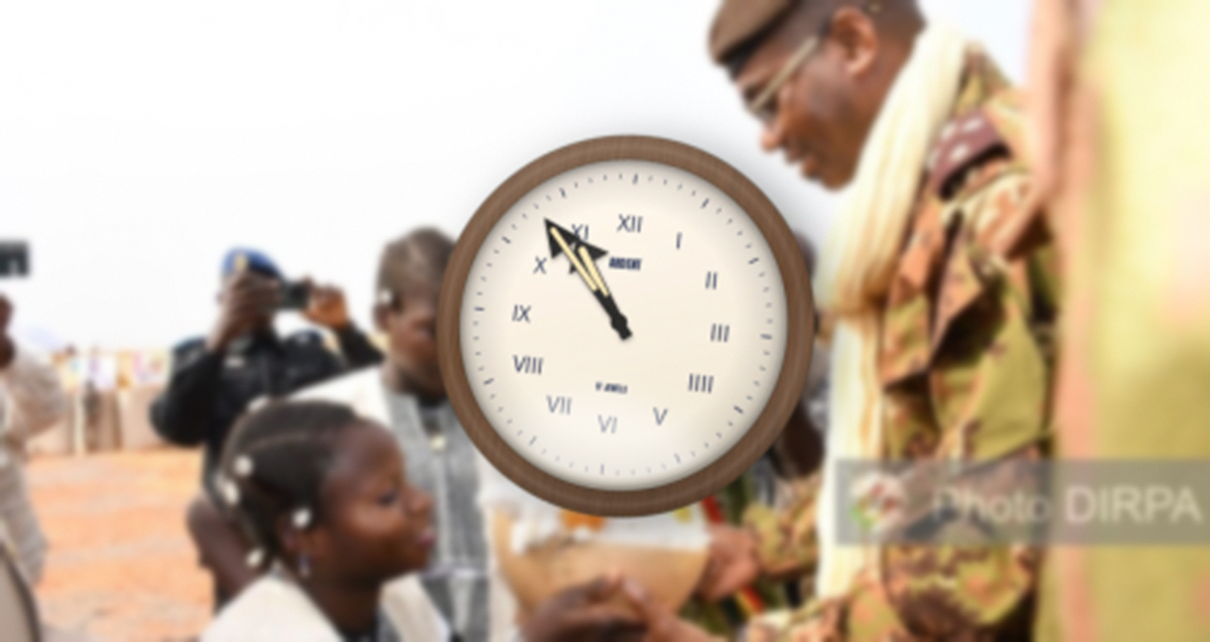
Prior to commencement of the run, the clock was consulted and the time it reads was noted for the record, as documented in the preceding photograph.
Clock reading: 10:53
